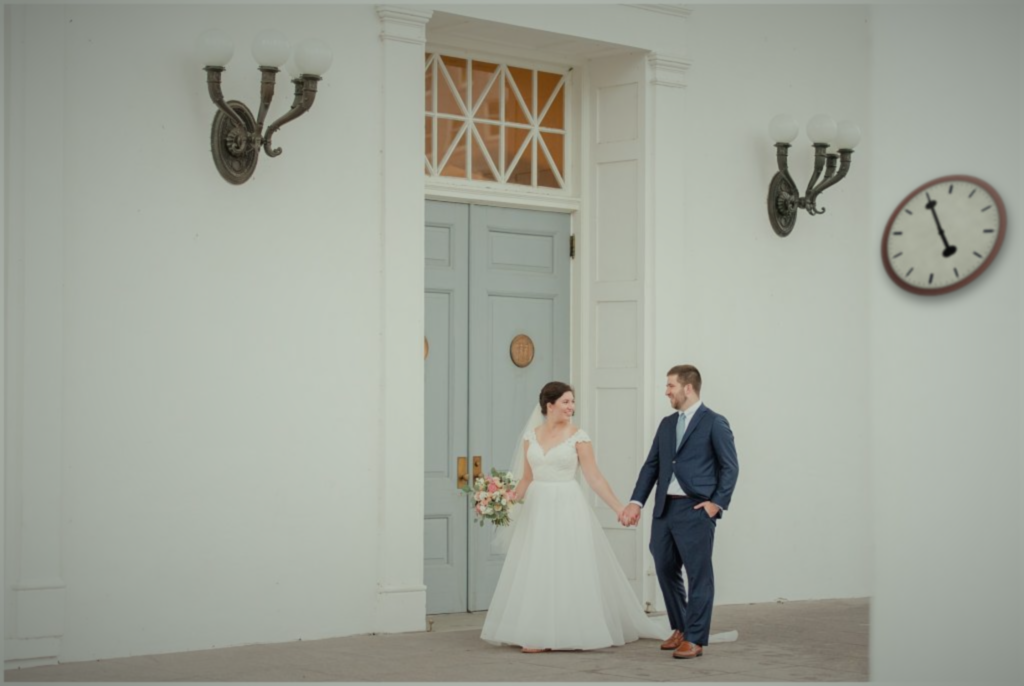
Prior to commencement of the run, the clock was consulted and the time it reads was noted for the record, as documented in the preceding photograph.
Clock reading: 4:55
